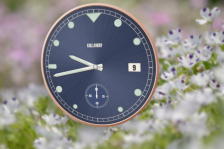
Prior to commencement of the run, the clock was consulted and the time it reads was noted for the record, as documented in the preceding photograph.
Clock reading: 9:43
